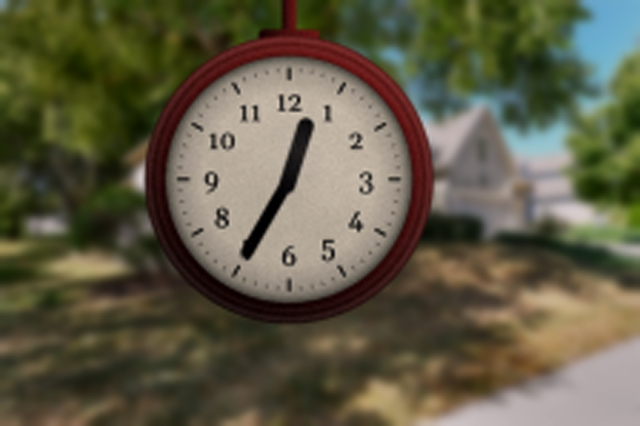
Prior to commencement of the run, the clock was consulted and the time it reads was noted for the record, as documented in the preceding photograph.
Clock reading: 12:35
